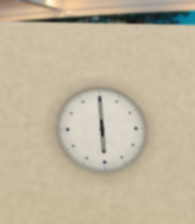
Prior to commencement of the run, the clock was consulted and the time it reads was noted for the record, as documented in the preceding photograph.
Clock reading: 6:00
